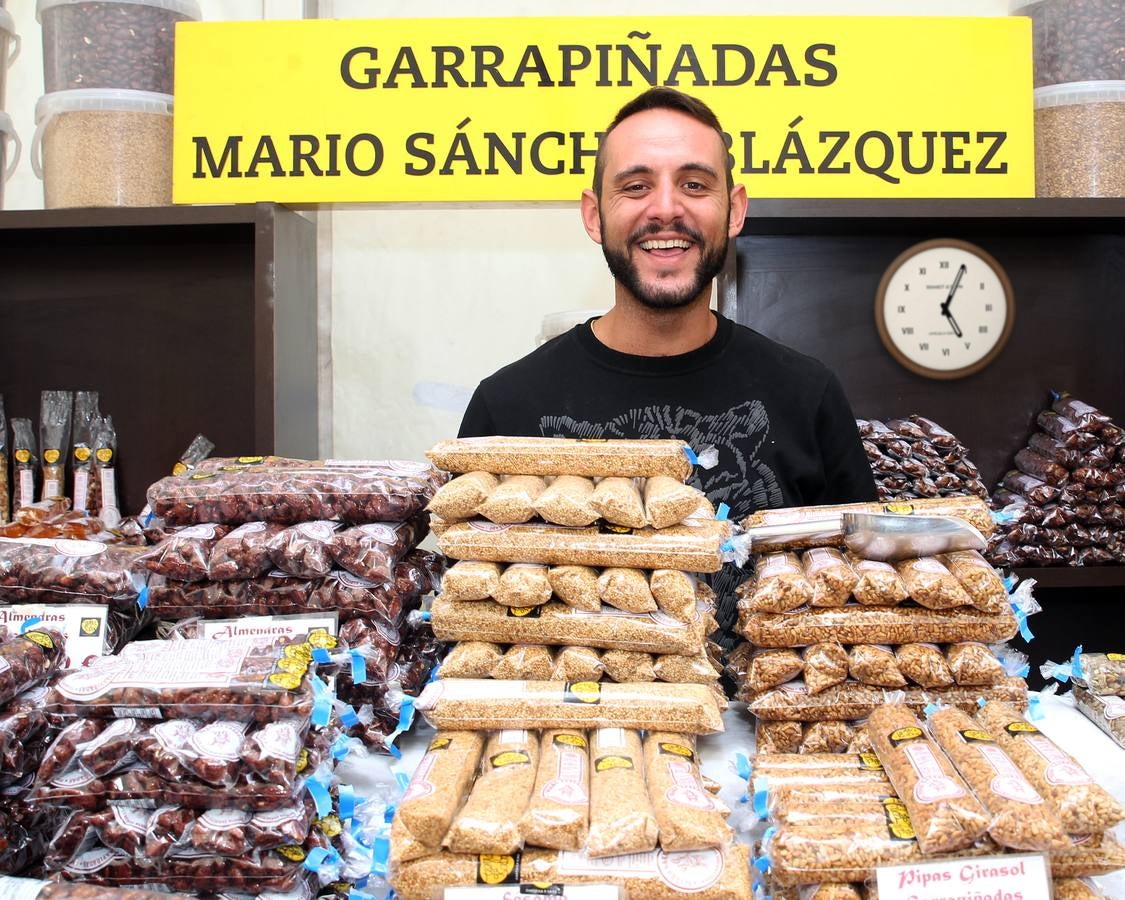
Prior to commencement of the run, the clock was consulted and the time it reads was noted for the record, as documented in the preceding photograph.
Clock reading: 5:04
